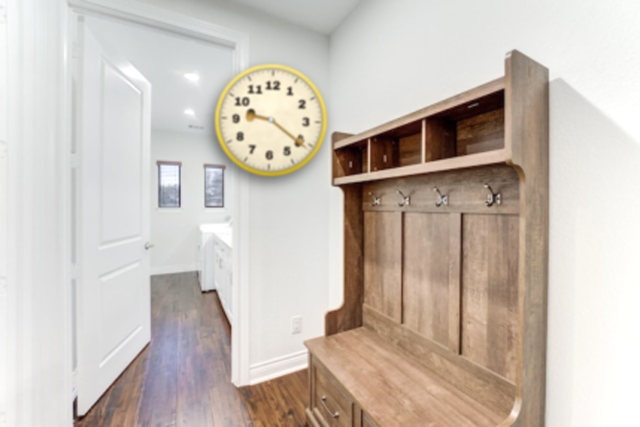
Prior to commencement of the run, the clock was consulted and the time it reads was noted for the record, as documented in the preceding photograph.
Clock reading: 9:21
